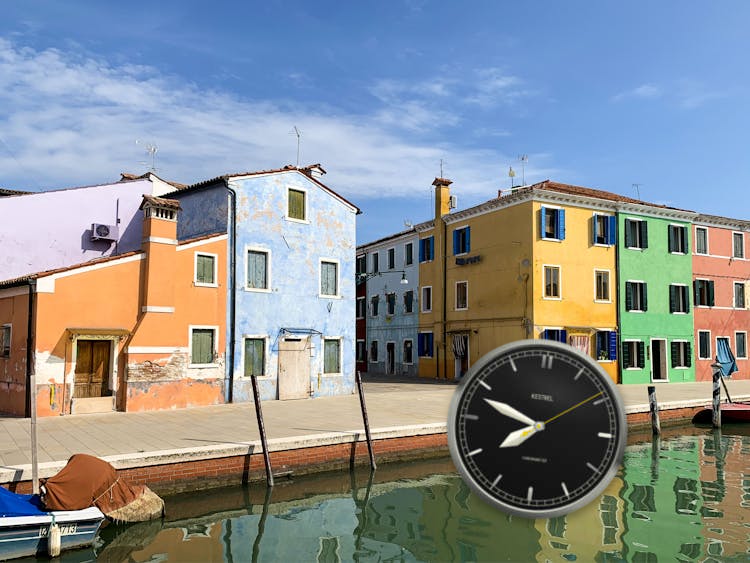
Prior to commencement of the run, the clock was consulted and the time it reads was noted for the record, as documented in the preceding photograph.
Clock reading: 7:48:09
